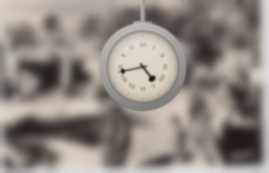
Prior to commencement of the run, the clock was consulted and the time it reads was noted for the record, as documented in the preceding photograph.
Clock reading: 4:43
